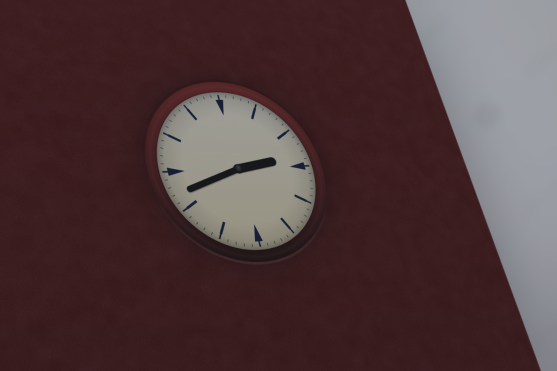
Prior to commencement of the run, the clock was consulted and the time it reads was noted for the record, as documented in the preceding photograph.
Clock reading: 2:42
